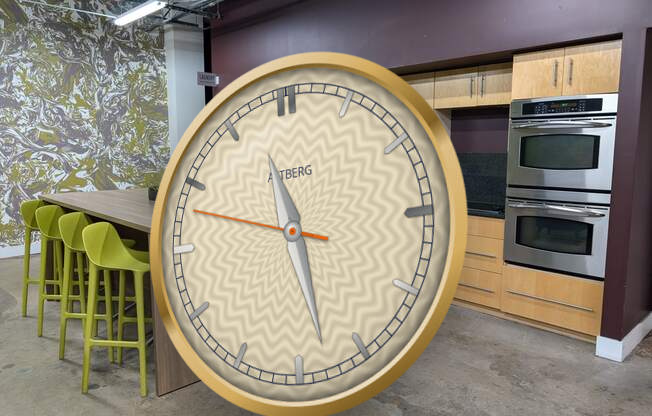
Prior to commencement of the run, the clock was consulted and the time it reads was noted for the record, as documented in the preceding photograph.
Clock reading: 11:27:48
